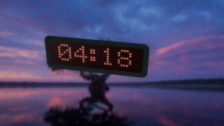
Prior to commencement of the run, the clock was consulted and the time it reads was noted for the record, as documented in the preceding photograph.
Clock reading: 4:18
